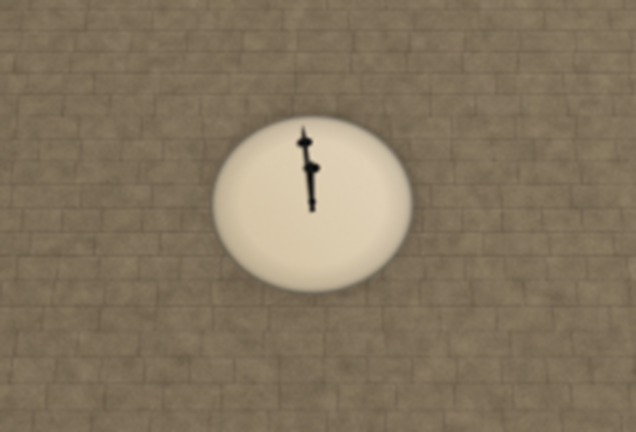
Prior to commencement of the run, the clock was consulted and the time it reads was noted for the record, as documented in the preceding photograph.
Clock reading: 11:59
